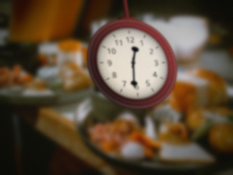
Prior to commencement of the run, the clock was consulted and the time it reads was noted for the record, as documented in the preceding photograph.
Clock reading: 12:31
